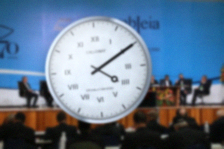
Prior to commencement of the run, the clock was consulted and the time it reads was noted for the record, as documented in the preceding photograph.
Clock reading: 4:10
